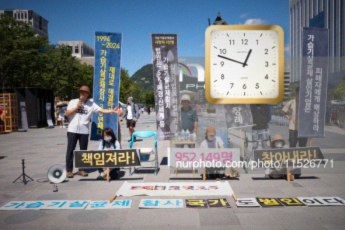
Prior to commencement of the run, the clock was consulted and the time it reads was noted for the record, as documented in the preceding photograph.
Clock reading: 12:48
